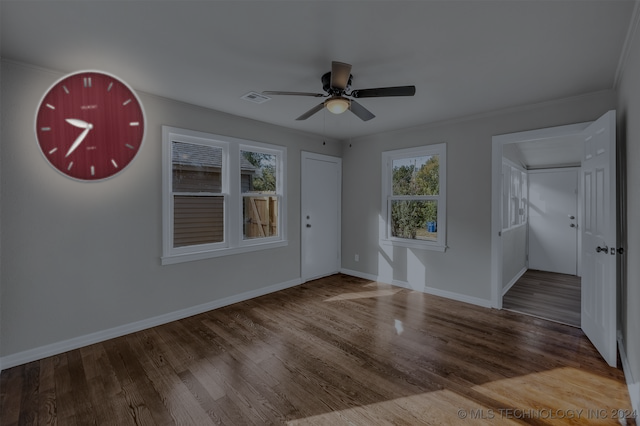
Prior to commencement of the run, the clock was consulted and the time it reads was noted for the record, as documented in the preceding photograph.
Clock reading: 9:37
